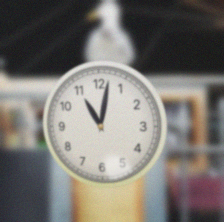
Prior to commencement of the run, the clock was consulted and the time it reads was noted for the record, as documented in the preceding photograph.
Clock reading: 11:02
